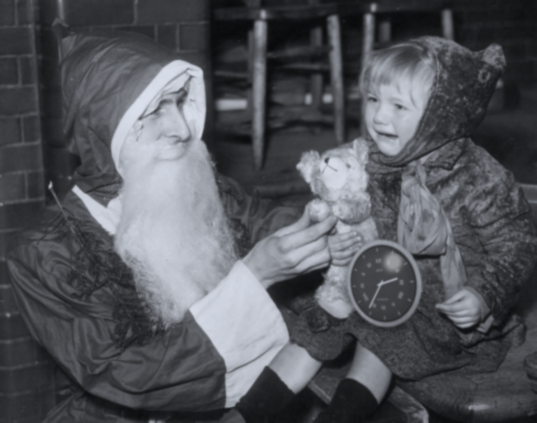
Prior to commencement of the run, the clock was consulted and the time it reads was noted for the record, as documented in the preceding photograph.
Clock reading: 2:36
